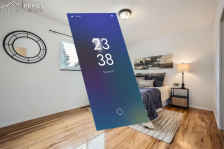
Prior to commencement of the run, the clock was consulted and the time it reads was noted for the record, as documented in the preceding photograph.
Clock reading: 23:38
